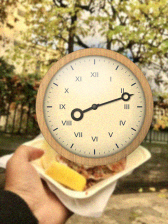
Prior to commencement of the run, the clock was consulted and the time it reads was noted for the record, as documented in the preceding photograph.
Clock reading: 8:12
